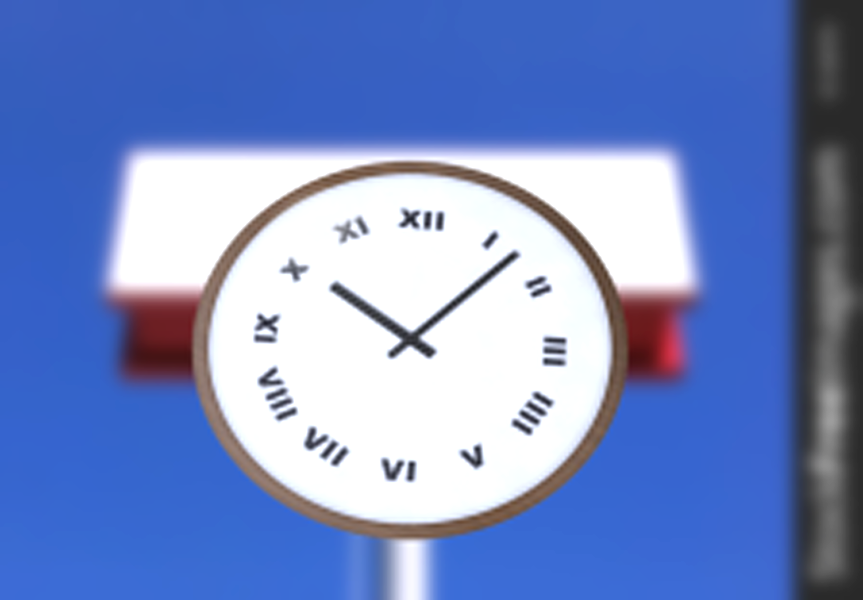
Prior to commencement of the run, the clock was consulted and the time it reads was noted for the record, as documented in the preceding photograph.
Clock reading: 10:07
